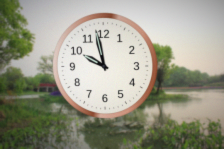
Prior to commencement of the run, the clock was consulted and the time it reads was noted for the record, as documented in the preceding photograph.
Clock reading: 9:58
